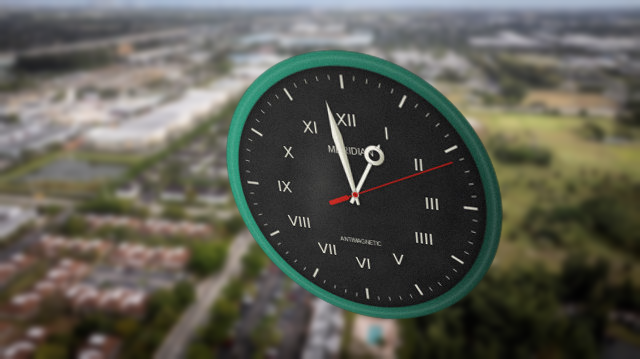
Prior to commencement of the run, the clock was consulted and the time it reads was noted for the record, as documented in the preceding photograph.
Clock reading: 12:58:11
